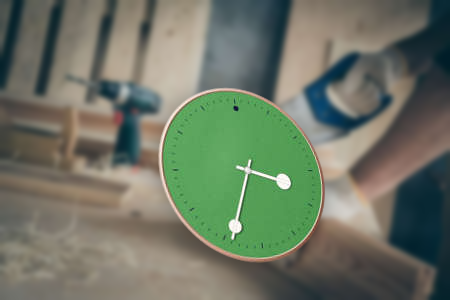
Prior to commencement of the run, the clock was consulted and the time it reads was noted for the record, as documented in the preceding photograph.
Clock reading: 3:34
